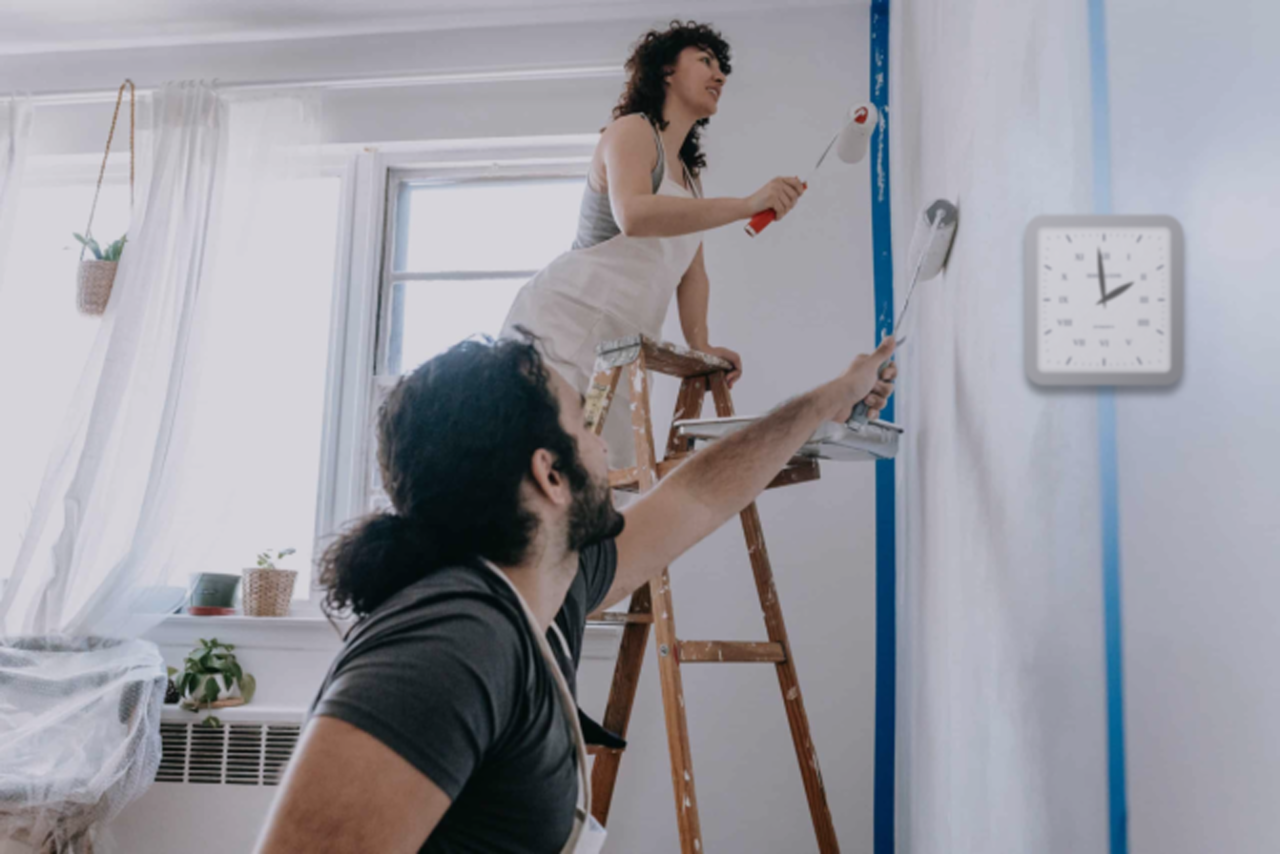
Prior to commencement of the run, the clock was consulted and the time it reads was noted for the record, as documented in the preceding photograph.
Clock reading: 1:59
